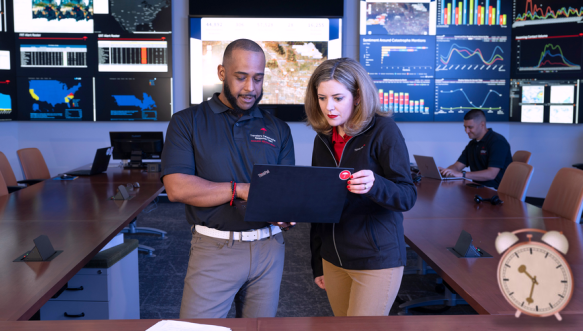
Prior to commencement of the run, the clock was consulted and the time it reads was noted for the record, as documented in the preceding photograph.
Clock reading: 10:33
